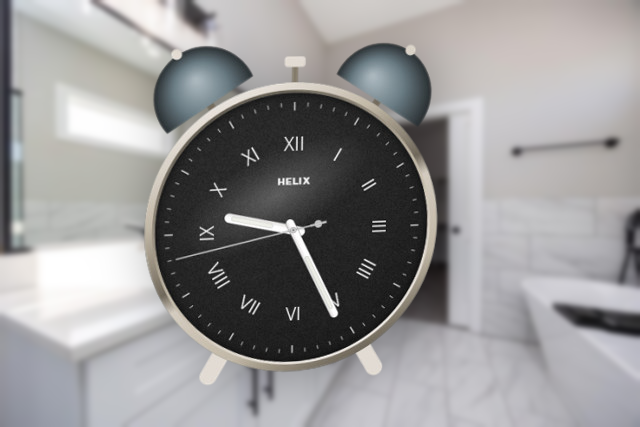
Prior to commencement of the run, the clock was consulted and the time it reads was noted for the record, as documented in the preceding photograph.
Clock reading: 9:25:43
